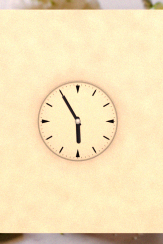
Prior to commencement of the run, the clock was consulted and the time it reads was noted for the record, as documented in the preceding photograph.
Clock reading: 5:55
